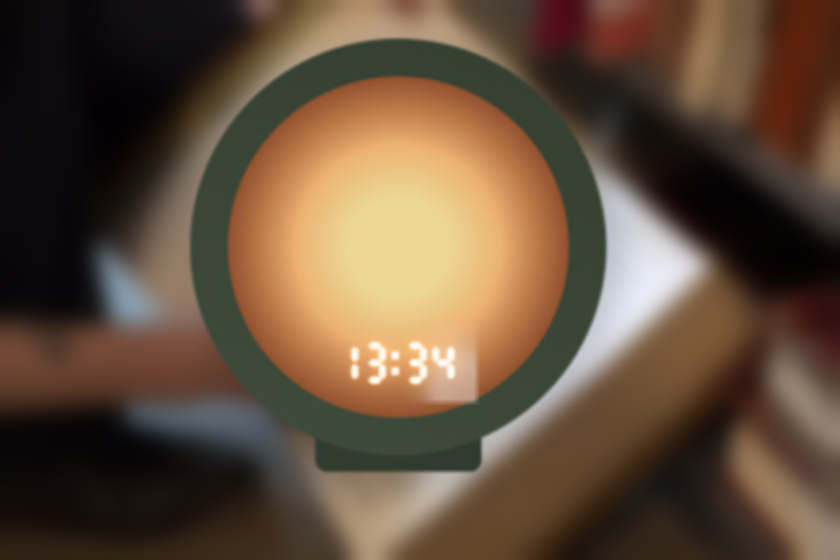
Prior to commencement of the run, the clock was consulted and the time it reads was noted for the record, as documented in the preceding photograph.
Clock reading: 13:34
